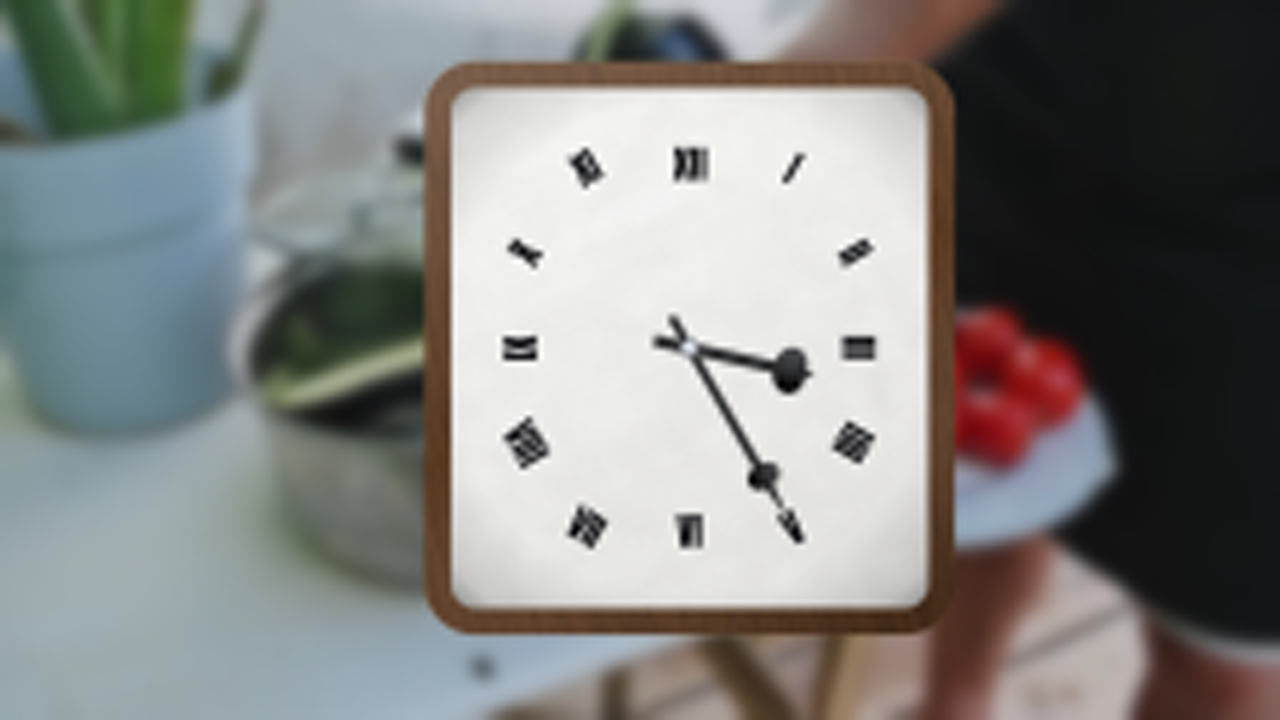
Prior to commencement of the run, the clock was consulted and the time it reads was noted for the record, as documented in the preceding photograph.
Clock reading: 3:25
